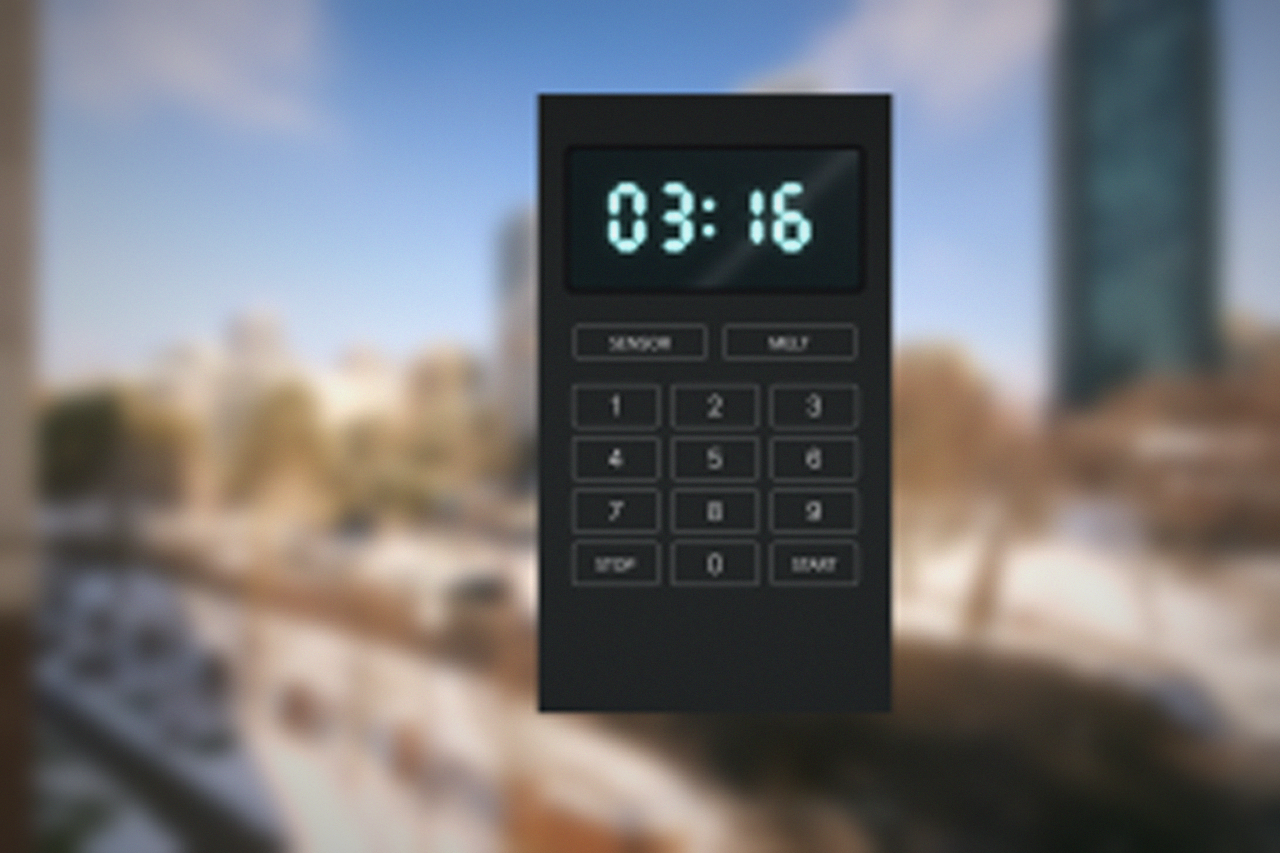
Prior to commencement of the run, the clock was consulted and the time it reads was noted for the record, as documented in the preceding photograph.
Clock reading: 3:16
